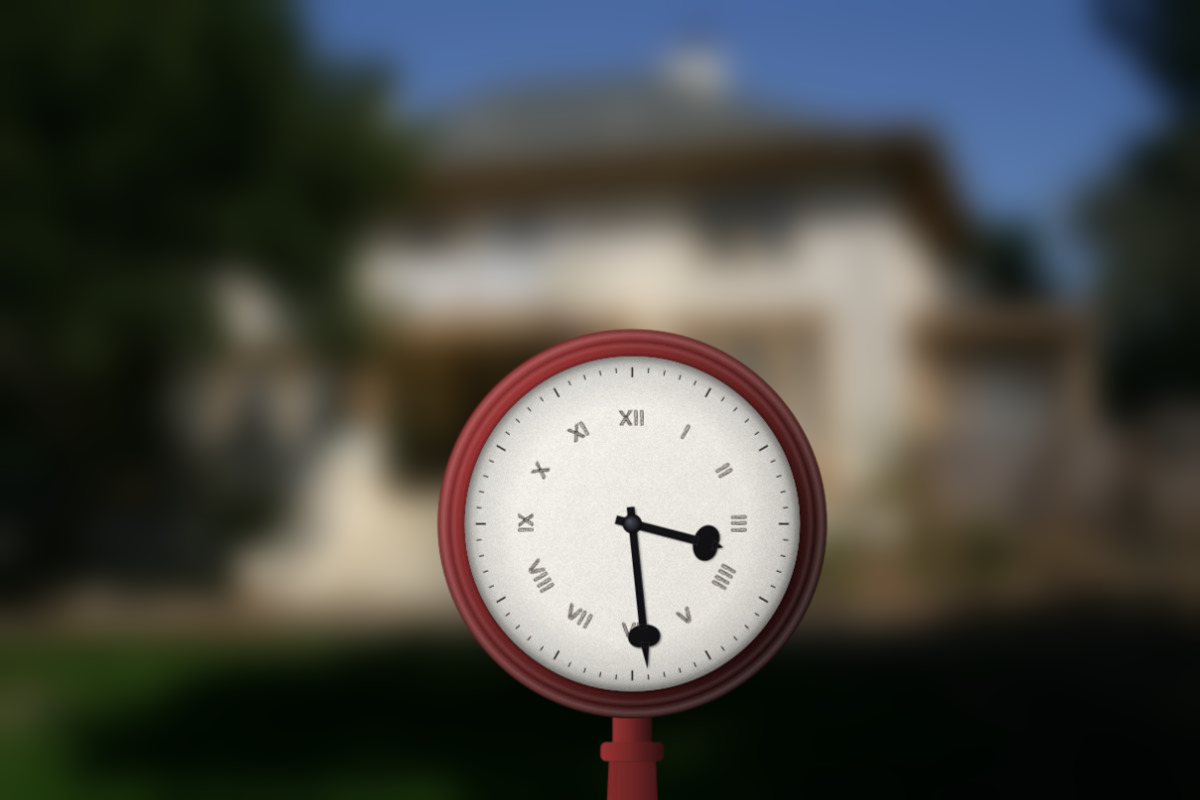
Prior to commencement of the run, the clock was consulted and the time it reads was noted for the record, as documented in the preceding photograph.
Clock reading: 3:29
